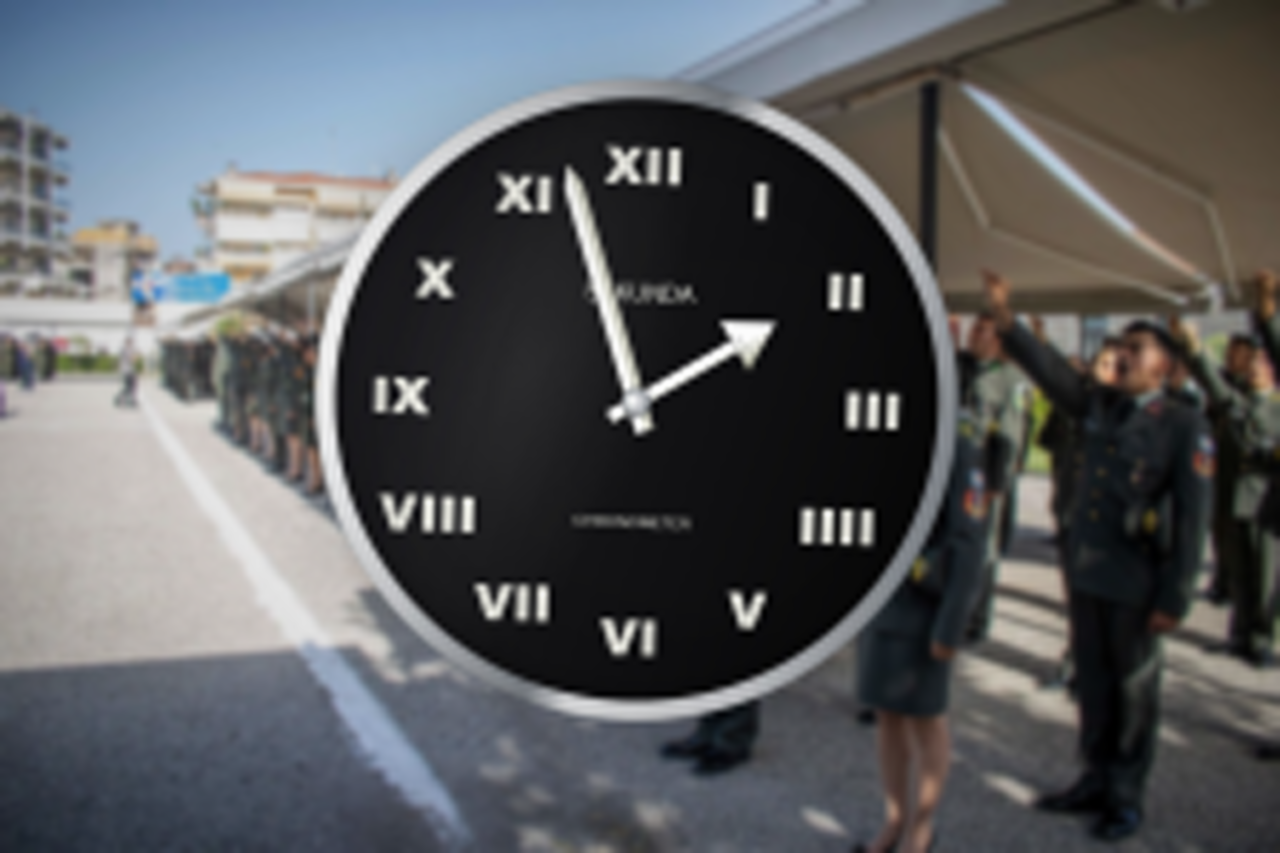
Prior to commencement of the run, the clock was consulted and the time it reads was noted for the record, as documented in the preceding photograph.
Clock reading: 1:57
